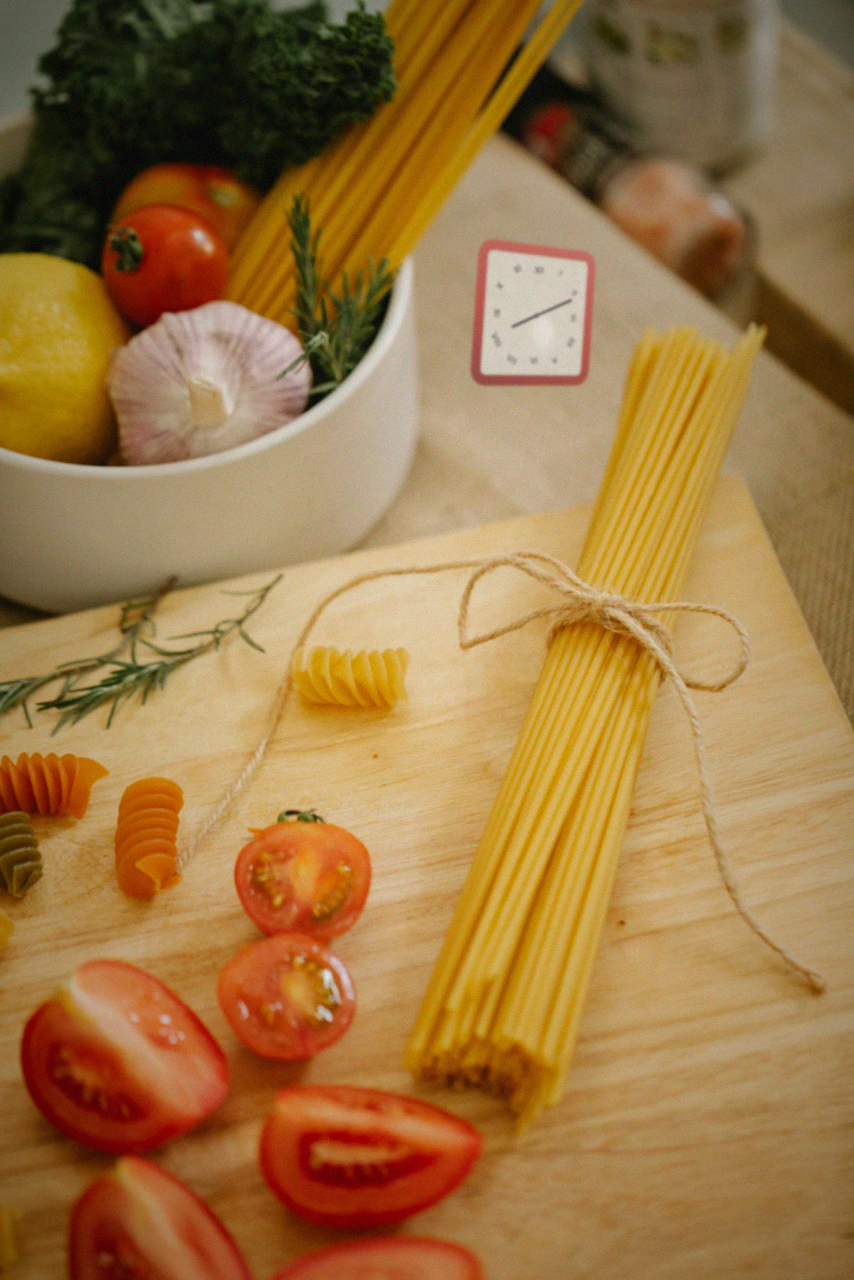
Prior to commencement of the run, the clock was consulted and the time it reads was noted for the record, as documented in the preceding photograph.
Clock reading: 8:11
